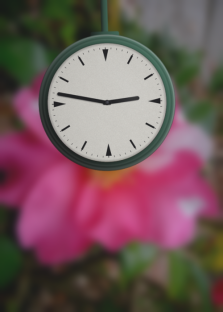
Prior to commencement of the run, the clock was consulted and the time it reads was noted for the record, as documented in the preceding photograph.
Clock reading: 2:47
